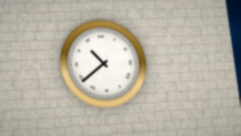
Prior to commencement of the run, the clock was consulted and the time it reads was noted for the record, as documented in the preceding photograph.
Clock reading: 10:39
